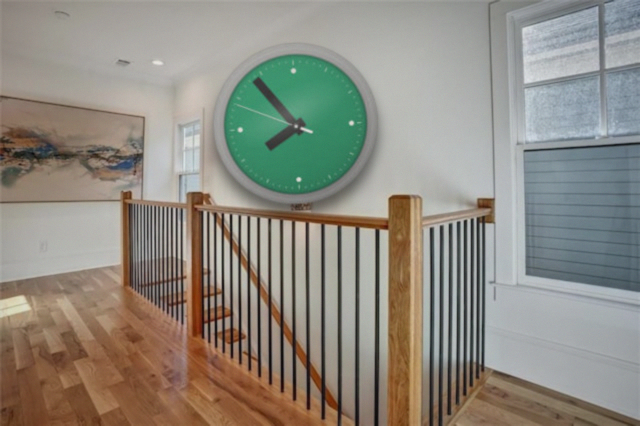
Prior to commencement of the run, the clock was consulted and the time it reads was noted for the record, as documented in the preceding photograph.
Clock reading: 7:53:49
